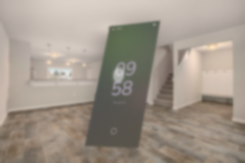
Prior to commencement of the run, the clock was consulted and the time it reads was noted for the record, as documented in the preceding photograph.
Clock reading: 9:58
